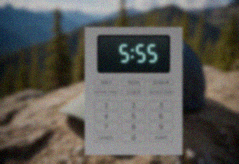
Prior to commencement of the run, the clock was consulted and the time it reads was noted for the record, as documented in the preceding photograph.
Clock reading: 5:55
